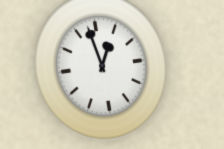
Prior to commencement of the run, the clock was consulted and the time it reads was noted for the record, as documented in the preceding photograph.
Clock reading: 12:58
